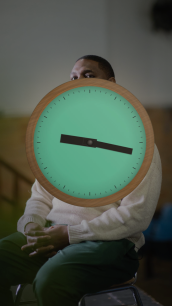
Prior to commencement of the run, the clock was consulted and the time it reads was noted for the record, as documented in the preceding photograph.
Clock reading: 9:17
